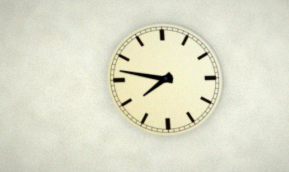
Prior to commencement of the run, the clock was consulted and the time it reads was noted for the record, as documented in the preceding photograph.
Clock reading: 7:47
